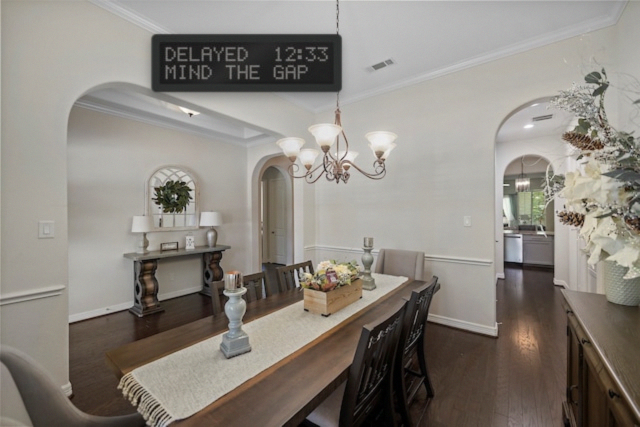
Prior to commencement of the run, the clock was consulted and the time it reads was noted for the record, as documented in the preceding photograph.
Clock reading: 12:33
